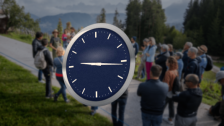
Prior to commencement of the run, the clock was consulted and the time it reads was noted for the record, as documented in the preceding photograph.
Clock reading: 9:16
